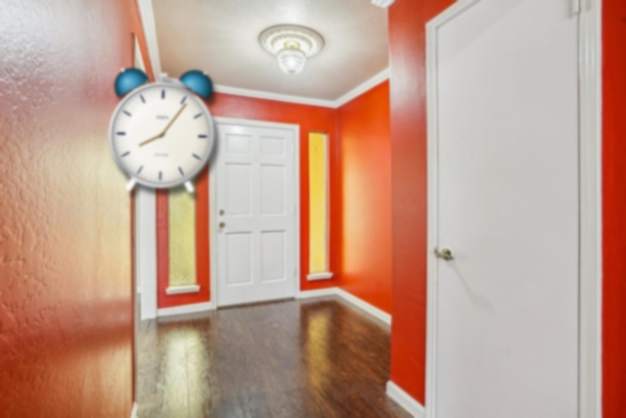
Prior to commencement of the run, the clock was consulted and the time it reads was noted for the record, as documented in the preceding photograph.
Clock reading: 8:06
